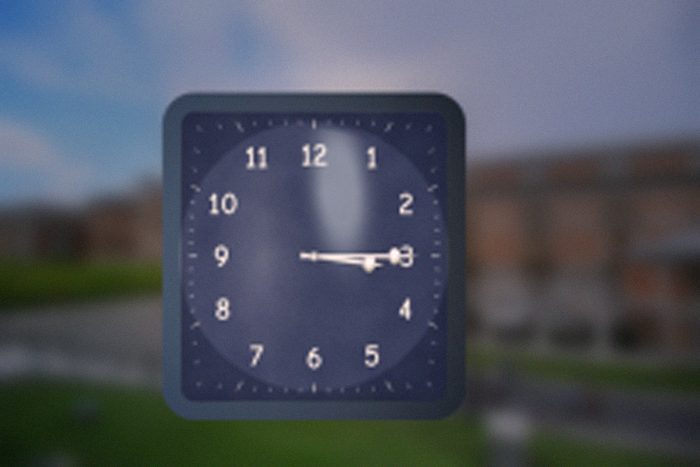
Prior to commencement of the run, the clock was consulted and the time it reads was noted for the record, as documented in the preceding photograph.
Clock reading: 3:15
